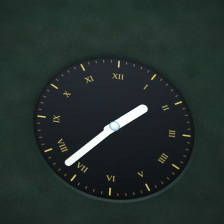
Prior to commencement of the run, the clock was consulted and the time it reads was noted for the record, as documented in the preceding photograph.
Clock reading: 1:37
